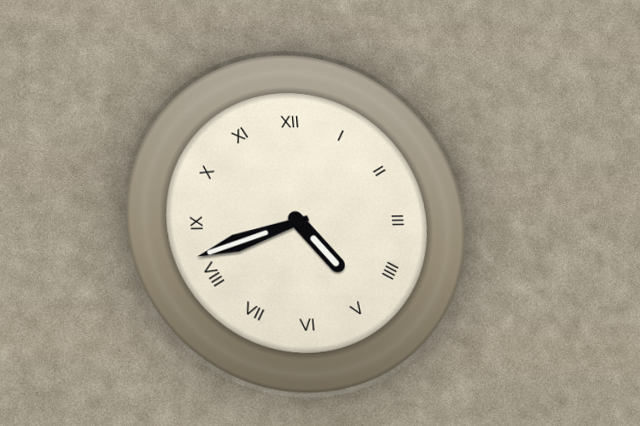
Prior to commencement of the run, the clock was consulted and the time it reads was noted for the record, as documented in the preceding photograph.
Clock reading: 4:42
